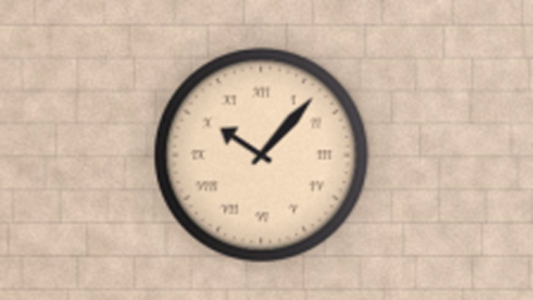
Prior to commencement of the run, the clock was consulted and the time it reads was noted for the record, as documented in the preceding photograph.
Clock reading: 10:07
